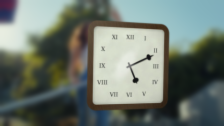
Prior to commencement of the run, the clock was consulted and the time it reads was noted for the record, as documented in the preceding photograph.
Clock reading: 5:11
